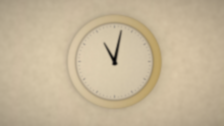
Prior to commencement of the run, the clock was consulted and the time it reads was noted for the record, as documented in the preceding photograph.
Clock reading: 11:02
